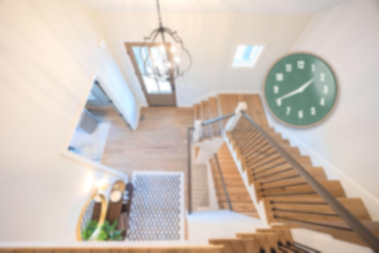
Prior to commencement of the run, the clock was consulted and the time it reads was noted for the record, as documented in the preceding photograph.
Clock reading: 1:41
